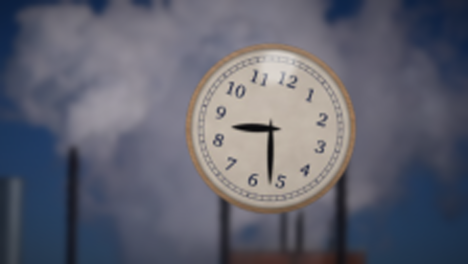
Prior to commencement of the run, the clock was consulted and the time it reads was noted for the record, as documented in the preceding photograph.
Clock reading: 8:27
